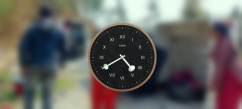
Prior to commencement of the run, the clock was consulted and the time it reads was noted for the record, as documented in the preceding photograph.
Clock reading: 4:40
